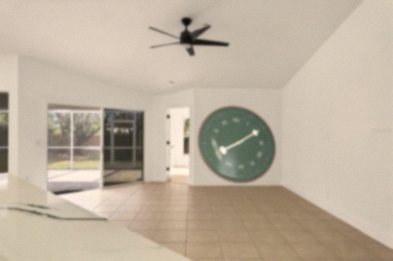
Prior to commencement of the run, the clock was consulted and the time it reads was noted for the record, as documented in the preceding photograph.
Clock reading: 8:10
